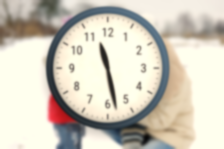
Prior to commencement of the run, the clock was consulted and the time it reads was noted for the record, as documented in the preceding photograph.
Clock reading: 11:28
